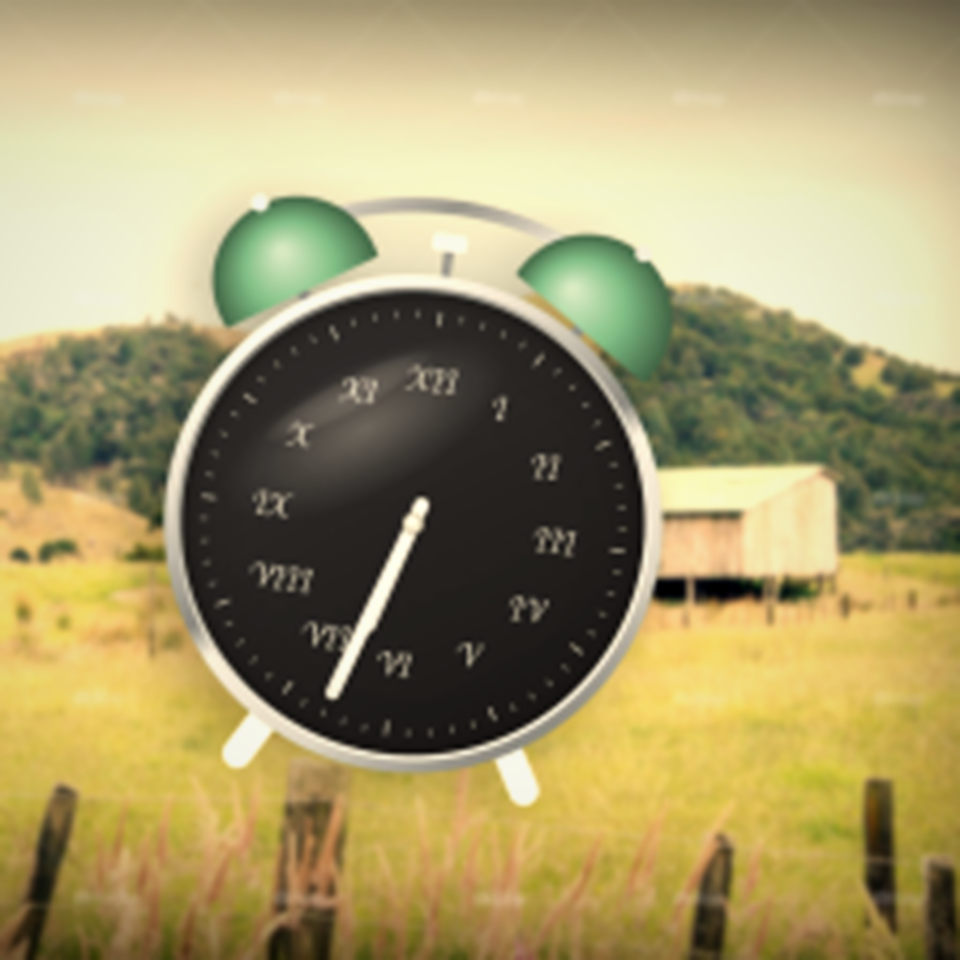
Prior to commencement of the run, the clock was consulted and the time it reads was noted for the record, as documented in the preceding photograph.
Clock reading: 6:33
